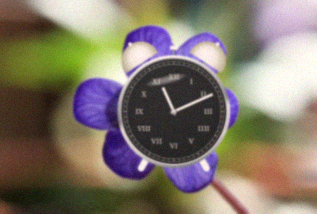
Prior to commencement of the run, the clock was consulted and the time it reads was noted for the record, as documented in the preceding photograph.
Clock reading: 11:11
